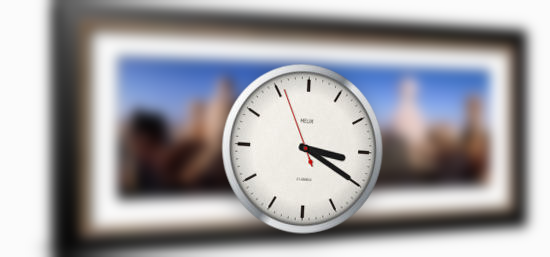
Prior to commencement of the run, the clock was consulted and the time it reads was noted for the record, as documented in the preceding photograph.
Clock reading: 3:19:56
